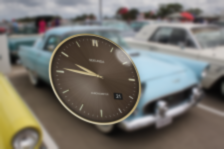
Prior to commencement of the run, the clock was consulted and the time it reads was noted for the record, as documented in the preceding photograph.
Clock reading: 9:46
